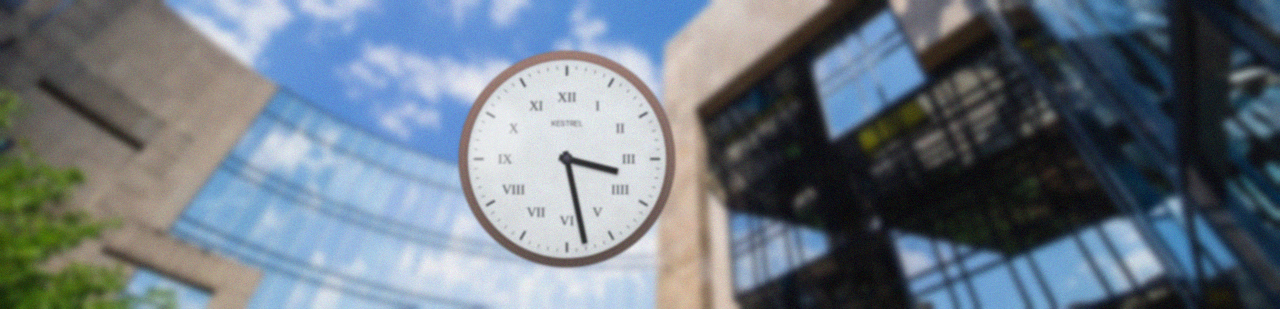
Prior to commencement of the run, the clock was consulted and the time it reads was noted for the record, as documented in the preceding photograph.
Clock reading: 3:28
